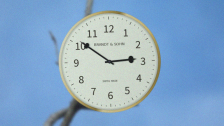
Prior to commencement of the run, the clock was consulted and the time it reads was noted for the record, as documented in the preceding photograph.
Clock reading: 2:51
